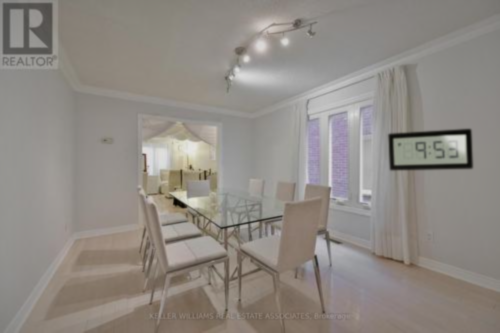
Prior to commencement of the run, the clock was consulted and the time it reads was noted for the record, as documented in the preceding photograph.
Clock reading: 9:53
